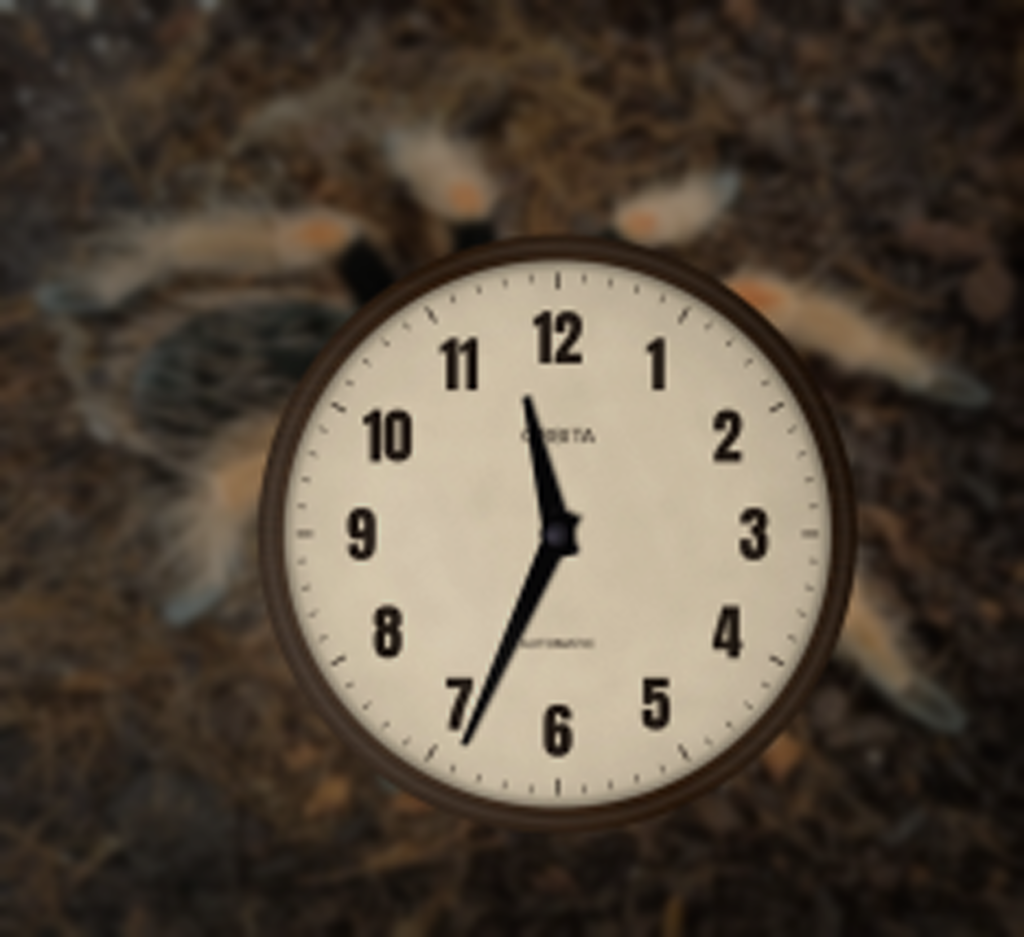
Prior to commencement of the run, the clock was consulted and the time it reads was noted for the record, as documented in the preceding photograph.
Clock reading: 11:34
